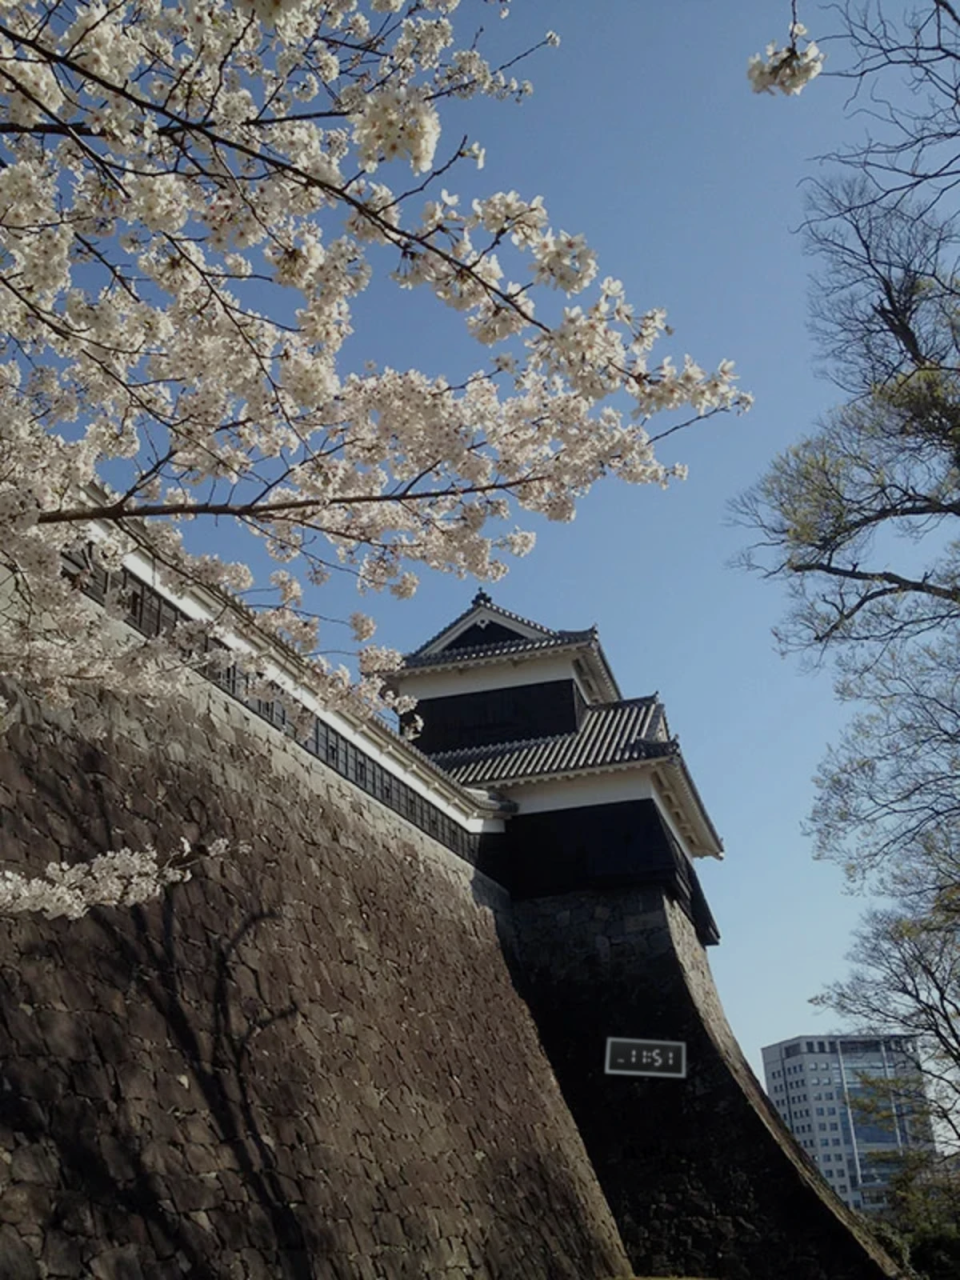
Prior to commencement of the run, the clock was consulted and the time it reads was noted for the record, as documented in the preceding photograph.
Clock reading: 11:51
